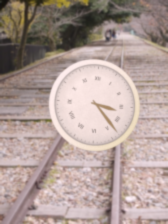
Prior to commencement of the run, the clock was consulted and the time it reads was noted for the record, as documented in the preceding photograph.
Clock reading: 3:23
